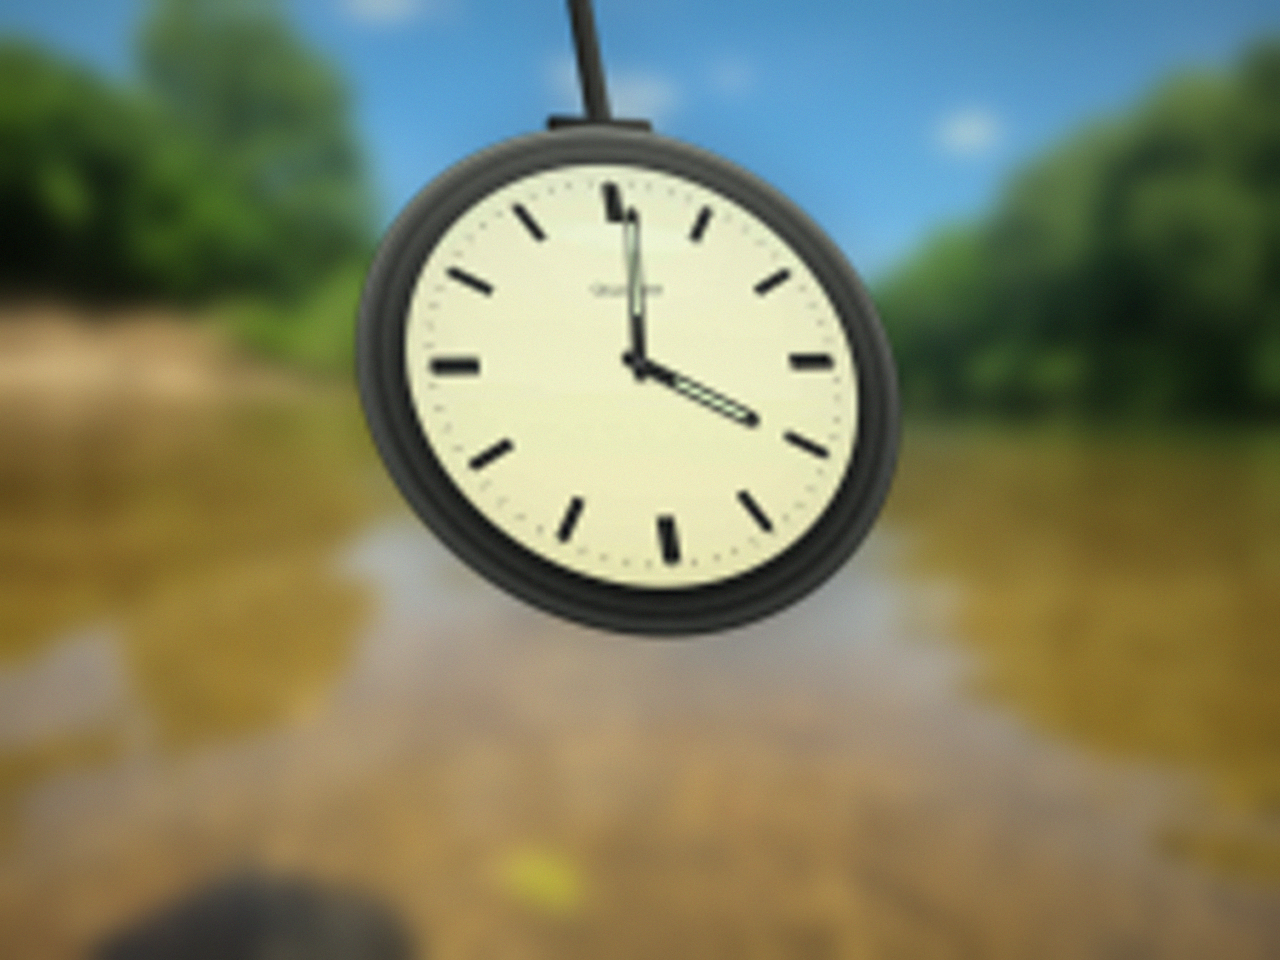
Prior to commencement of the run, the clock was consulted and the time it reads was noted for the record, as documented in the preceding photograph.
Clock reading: 4:01
